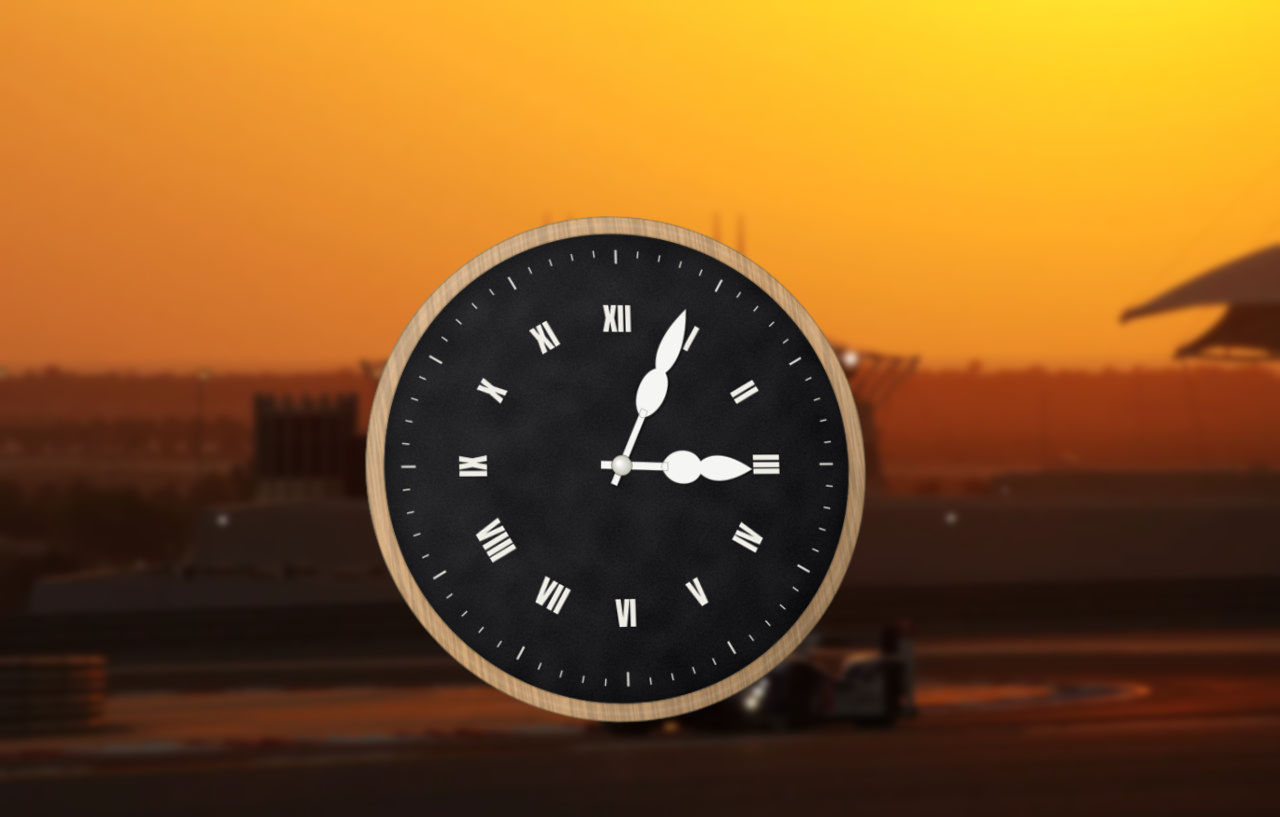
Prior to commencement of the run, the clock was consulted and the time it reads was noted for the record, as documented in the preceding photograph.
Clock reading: 3:04
